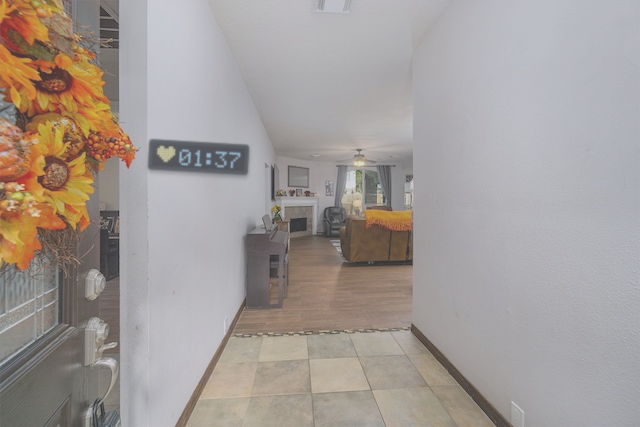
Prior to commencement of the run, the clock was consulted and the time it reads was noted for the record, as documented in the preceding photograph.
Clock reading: 1:37
